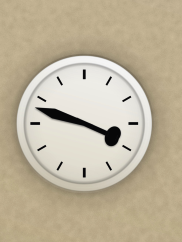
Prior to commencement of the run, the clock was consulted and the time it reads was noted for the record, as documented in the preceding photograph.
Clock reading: 3:48
